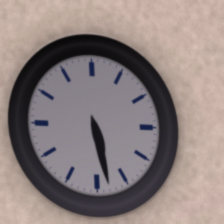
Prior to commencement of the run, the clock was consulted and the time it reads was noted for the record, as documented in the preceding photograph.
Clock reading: 5:28
